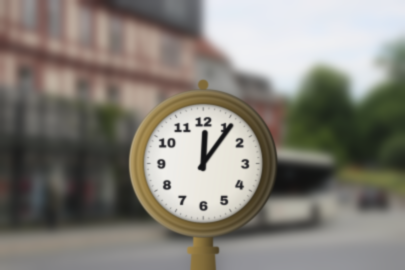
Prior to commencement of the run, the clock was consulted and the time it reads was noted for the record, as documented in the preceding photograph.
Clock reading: 12:06
